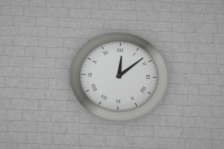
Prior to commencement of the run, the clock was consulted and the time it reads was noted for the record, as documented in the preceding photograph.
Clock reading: 12:08
